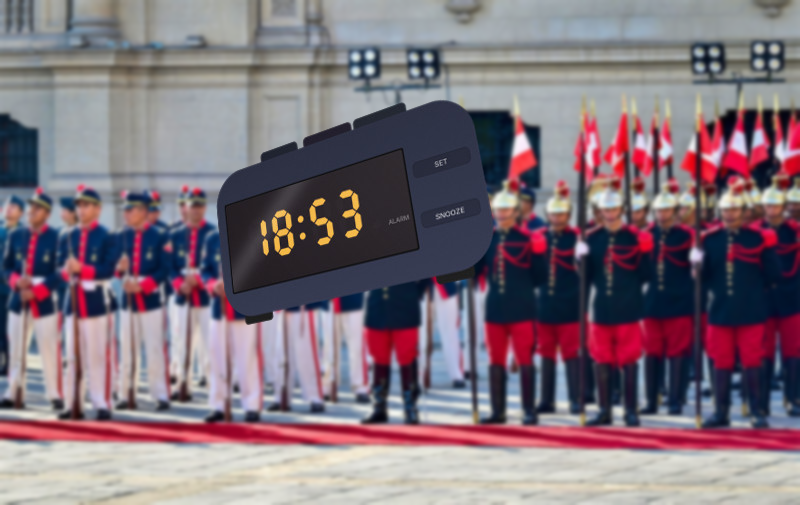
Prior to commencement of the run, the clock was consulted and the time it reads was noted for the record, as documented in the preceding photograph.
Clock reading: 18:53
